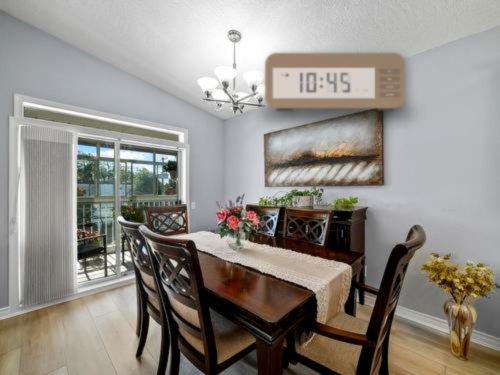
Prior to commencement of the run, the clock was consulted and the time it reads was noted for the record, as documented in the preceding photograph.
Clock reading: 10:45
